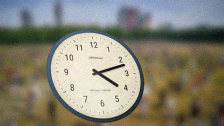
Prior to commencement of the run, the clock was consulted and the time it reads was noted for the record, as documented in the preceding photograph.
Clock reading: 4:12
